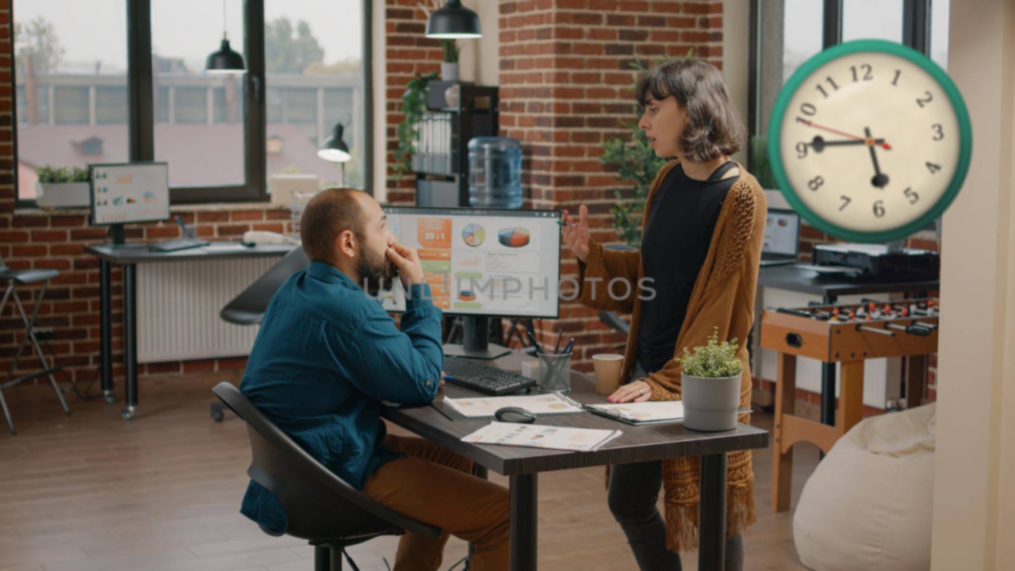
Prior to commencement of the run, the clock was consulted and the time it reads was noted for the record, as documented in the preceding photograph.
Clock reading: 5:45:49
